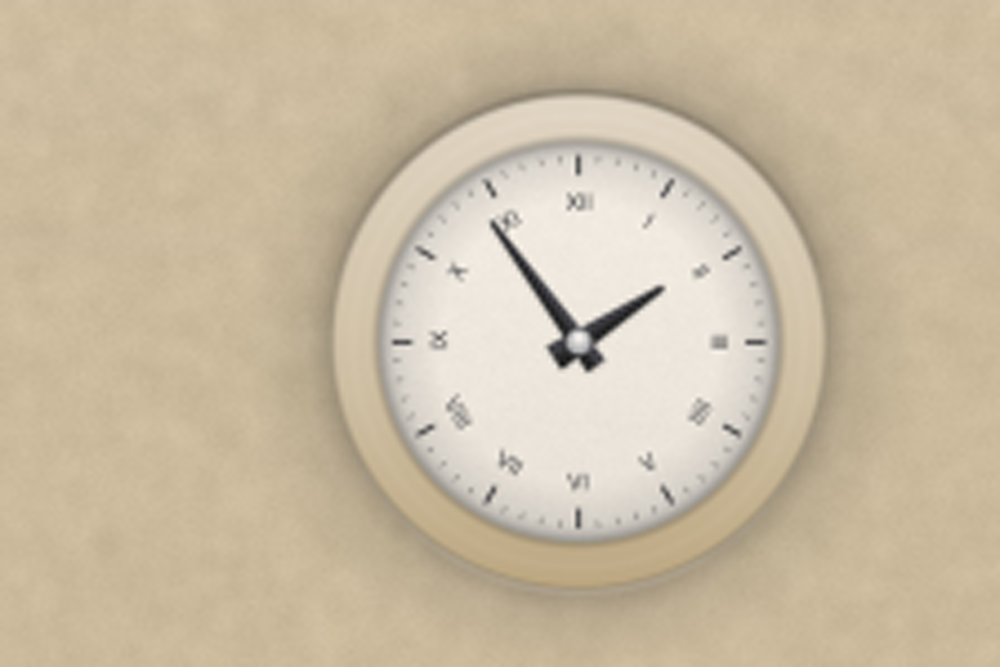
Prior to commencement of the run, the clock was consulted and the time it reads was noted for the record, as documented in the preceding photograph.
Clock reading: 1:54
